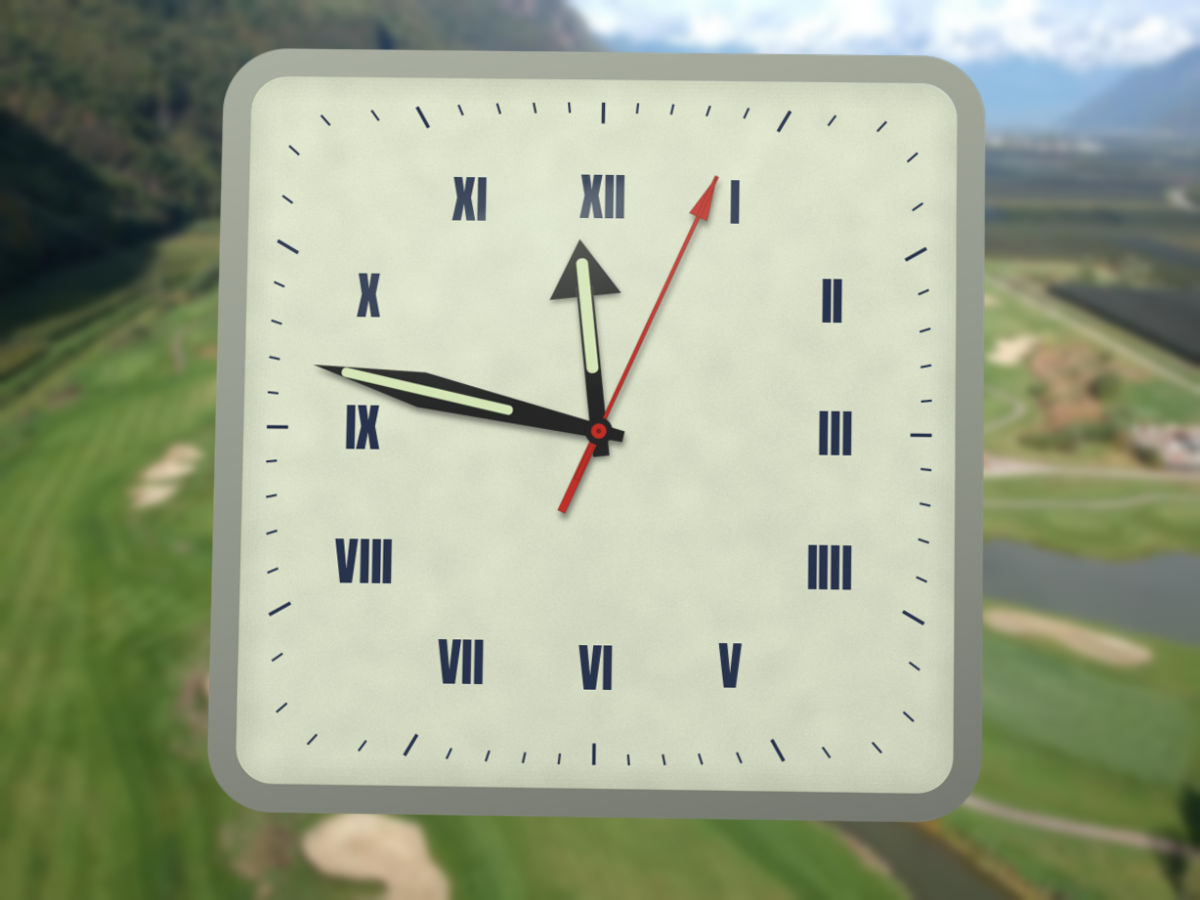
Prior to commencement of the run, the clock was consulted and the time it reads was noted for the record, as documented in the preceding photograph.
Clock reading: 11:47:04
